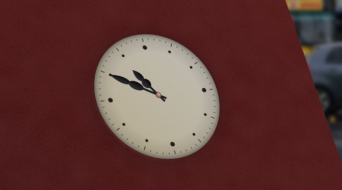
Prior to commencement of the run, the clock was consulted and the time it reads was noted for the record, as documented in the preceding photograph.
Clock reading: 10:50
